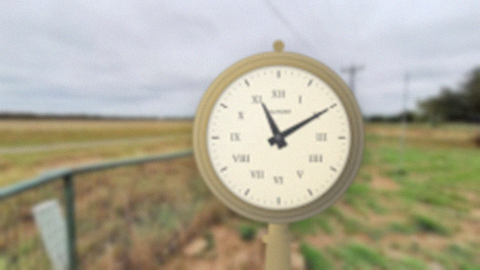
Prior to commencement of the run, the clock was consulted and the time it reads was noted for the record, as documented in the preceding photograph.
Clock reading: 11:10
